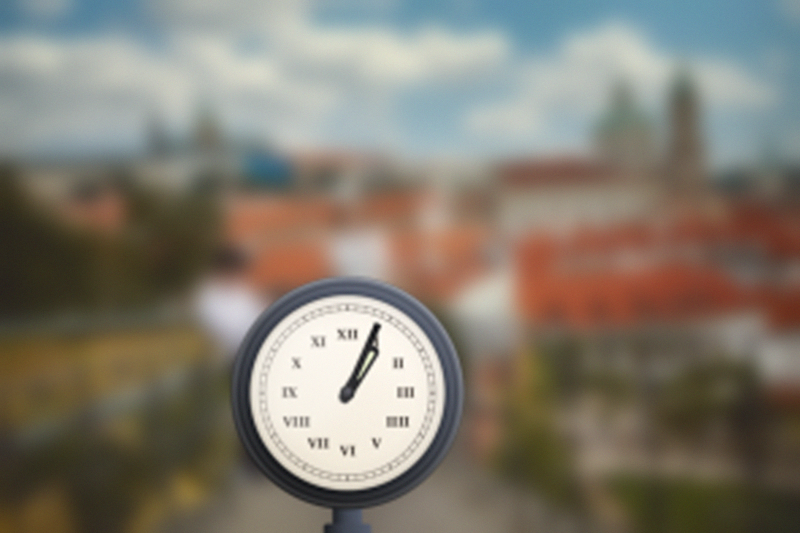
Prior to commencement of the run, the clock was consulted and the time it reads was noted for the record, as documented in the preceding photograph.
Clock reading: 1:04
